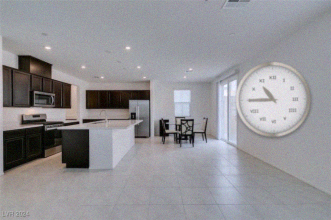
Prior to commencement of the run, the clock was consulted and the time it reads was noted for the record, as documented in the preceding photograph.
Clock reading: 10:45
